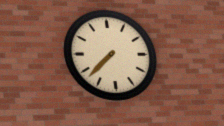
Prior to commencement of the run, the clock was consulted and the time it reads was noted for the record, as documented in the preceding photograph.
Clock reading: 7:38
